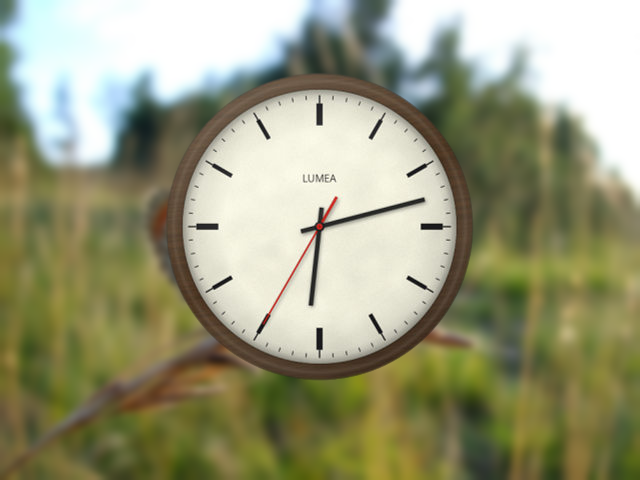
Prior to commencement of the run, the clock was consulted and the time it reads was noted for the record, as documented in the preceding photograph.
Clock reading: 6:12:35
